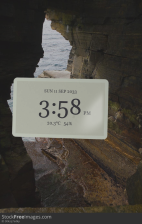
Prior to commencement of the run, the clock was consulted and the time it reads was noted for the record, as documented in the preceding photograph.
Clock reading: 3:58
